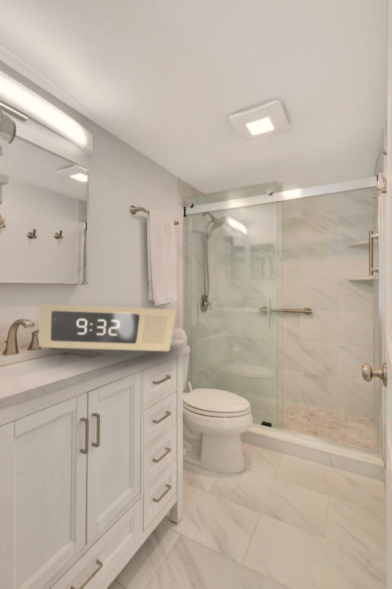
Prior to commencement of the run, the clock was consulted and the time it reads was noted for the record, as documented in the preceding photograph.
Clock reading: 9:32
